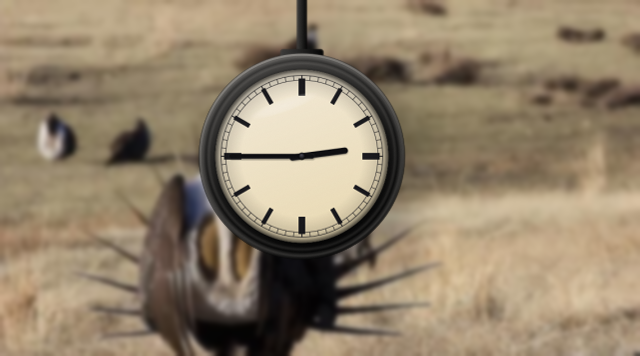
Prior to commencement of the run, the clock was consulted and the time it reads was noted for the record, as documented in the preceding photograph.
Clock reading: 2:45
